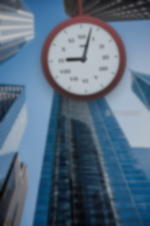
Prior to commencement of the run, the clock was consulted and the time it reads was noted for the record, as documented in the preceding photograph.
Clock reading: 9:03
